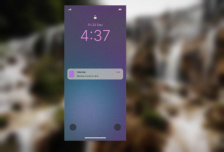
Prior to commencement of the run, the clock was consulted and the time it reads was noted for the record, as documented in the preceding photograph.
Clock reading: 4:37
